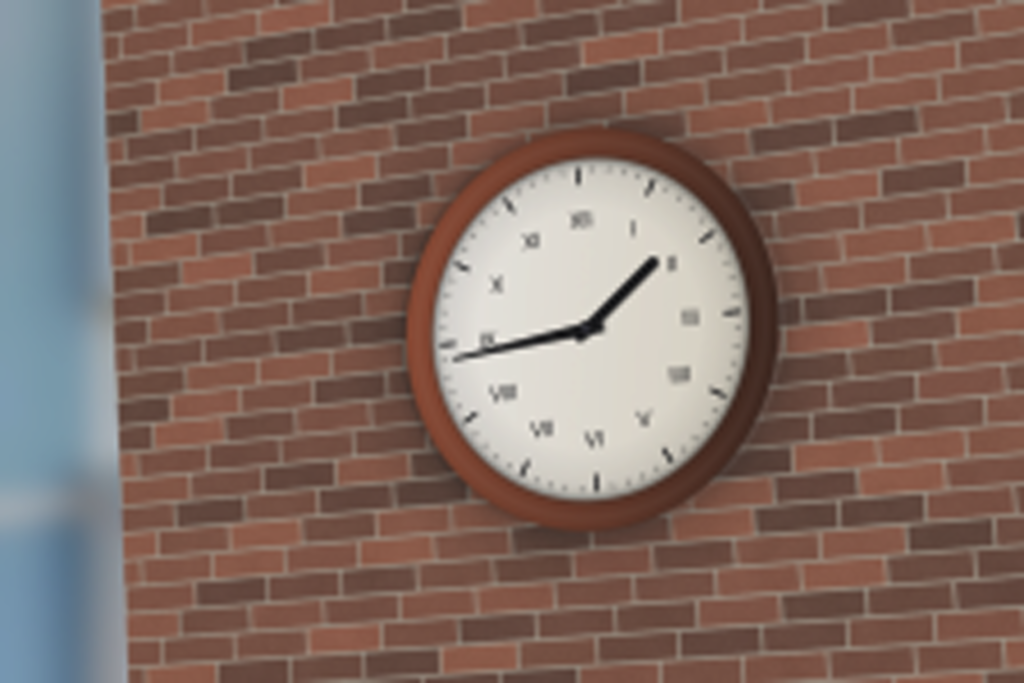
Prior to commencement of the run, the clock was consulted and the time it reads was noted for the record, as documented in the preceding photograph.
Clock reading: 1:44
